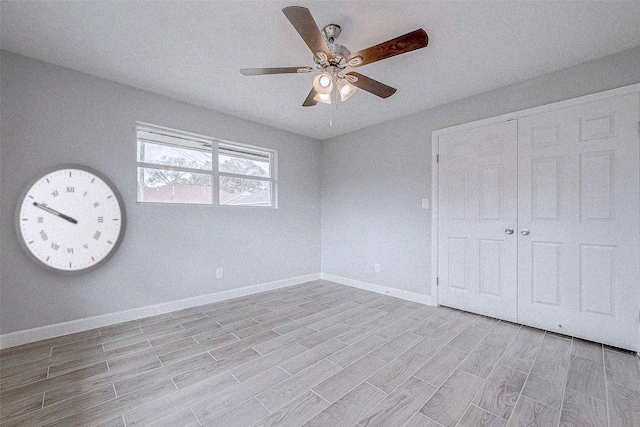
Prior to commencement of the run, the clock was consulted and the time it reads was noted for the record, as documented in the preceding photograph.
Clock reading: 9:49
